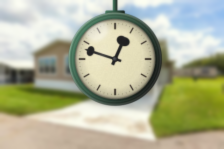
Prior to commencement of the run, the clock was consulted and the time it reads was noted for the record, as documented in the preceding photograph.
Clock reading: 12:48
